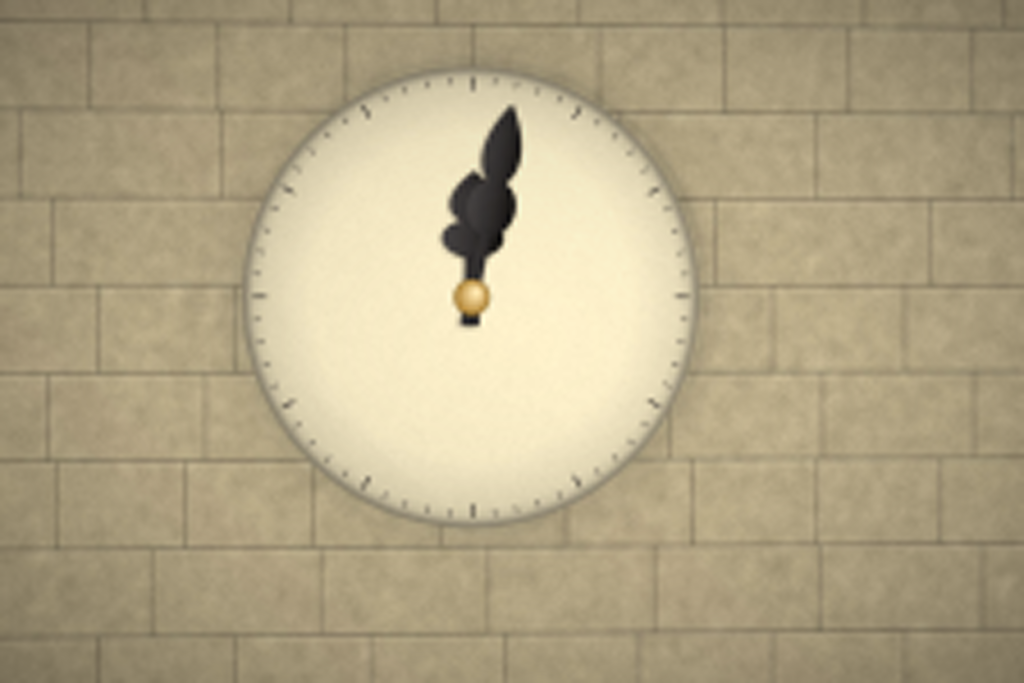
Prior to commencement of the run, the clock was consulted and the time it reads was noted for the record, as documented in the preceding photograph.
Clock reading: 12:02
